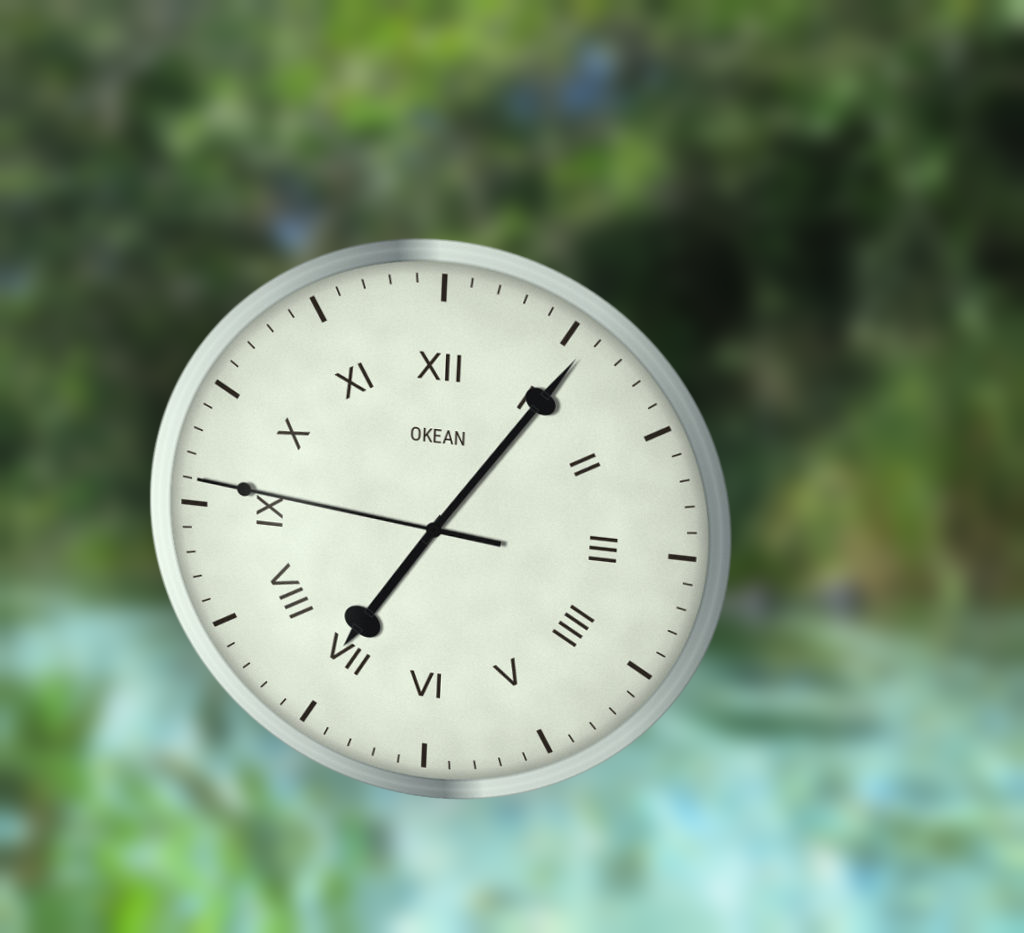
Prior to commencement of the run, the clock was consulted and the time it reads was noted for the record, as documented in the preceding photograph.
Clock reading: 7:05:46
